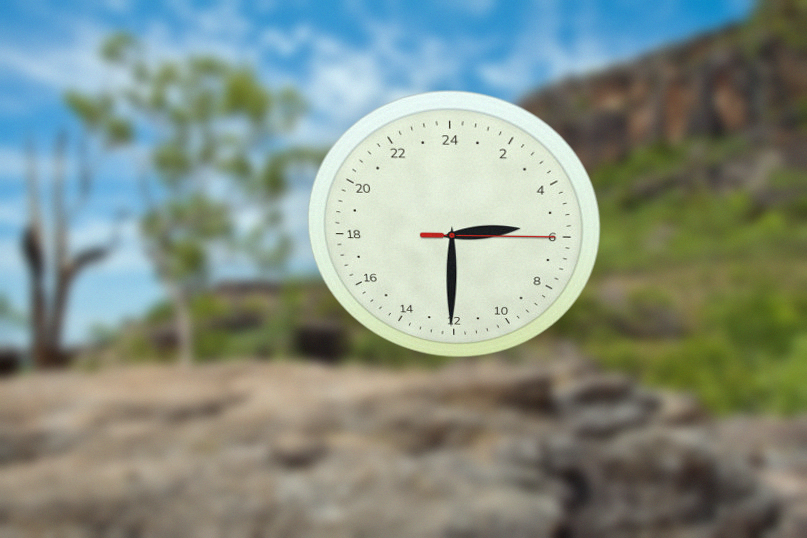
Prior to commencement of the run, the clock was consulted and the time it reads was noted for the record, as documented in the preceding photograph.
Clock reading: 5:30:15
